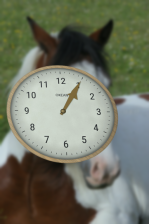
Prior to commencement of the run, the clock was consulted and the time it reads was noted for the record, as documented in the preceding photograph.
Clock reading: 1:05
